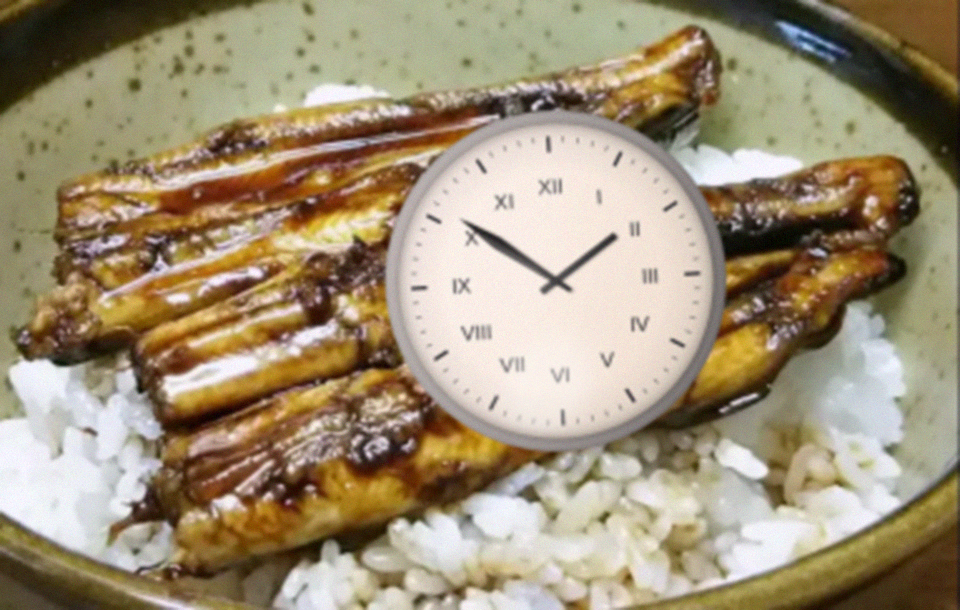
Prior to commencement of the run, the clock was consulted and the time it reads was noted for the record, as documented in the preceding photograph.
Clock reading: 1:51
